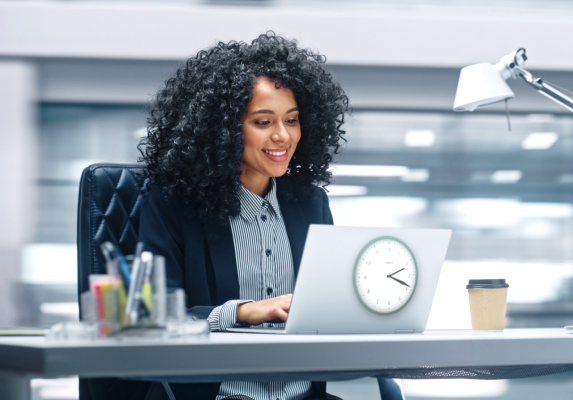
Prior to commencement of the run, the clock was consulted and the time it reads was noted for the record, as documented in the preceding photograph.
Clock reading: 2:19
